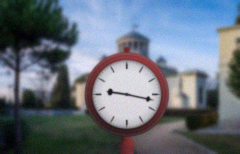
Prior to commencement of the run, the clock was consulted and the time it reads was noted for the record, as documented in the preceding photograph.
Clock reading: 9:17
